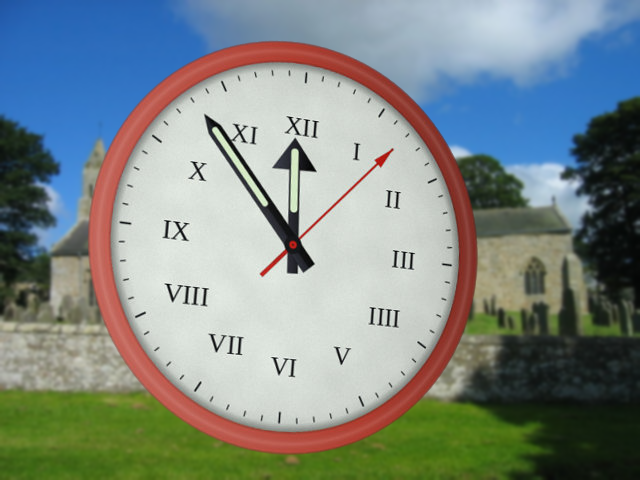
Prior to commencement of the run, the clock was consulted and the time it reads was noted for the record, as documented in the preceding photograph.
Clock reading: 11:53:07
